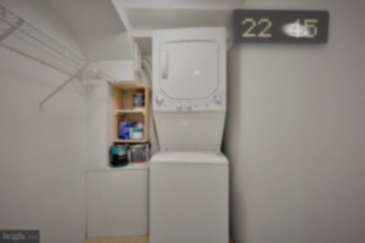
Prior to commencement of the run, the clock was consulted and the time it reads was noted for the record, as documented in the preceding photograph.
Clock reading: 22:45
